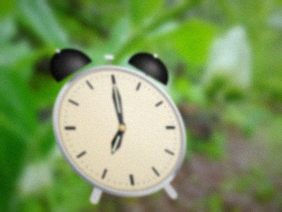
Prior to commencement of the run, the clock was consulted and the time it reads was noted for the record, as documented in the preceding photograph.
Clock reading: 7:00
